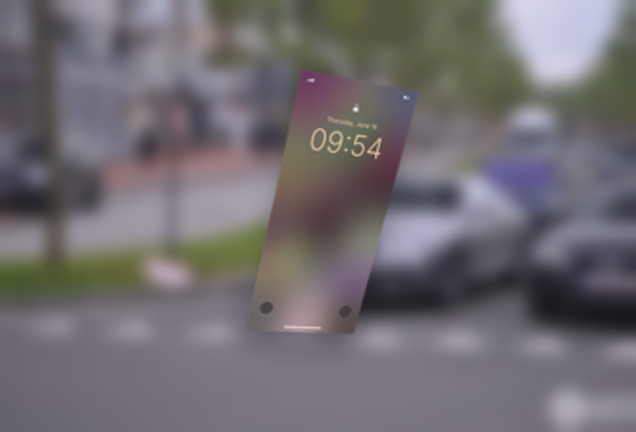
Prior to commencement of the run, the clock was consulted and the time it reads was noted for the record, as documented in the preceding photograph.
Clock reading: 9:54
